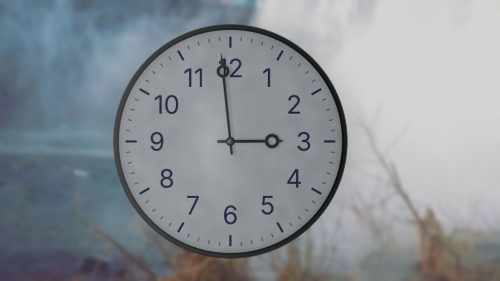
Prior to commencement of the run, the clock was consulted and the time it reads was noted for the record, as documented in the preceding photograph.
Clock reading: 2:59
